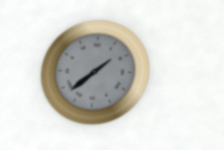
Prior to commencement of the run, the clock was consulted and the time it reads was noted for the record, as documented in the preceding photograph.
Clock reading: 1:38
